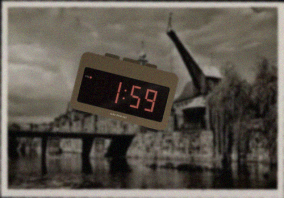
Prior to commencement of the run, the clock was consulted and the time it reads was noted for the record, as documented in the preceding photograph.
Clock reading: 1:59
